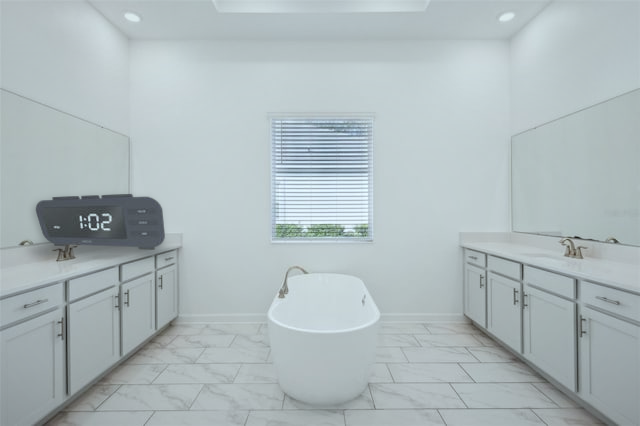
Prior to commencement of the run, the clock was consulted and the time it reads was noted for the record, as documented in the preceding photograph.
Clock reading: 1:02
